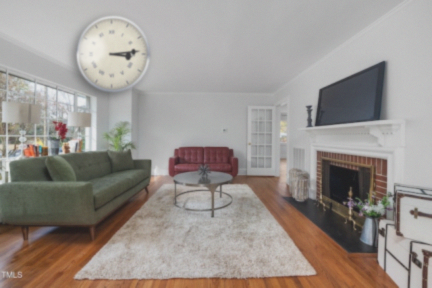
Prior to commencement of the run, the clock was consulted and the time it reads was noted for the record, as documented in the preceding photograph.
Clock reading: 3:14
